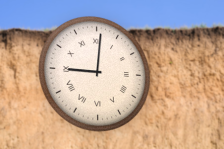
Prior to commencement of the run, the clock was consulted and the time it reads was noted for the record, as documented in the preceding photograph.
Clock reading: 9:01
